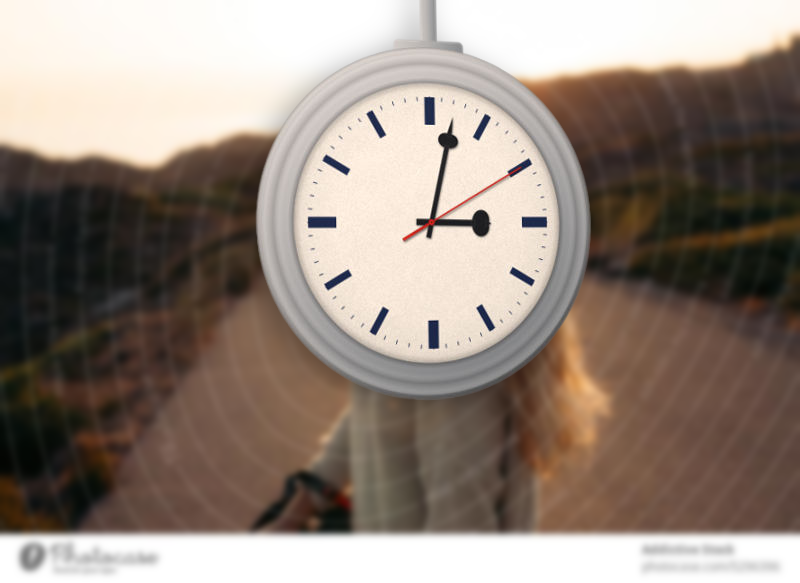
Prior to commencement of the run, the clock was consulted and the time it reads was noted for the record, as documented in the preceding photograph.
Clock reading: 3:02:10
